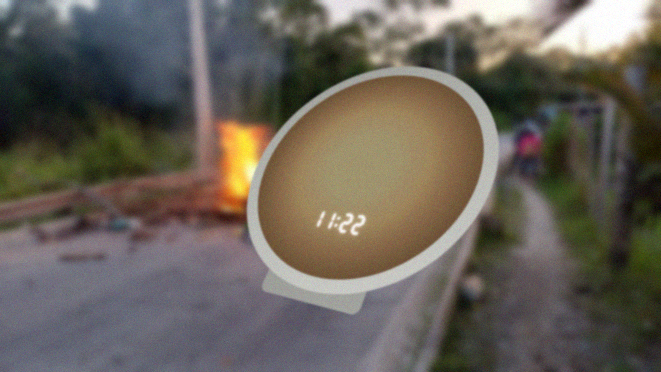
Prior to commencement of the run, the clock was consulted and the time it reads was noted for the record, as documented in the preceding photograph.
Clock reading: 11:22
